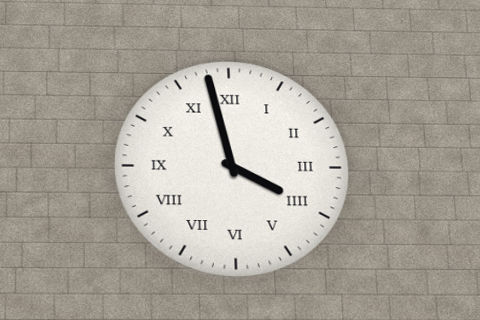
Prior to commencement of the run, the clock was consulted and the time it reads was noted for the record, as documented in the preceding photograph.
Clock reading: 3:58
